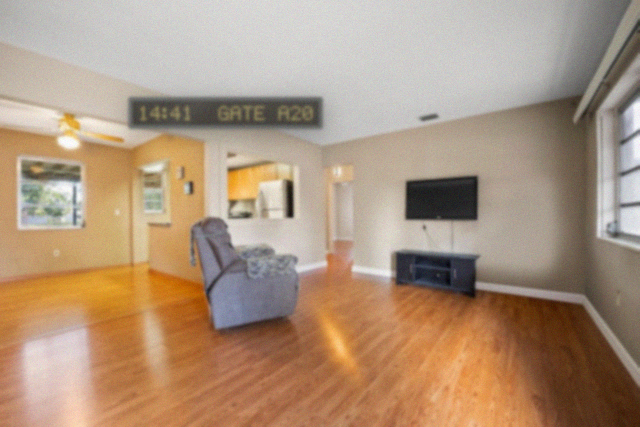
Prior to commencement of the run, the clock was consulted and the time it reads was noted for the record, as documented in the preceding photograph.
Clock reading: 14:41
